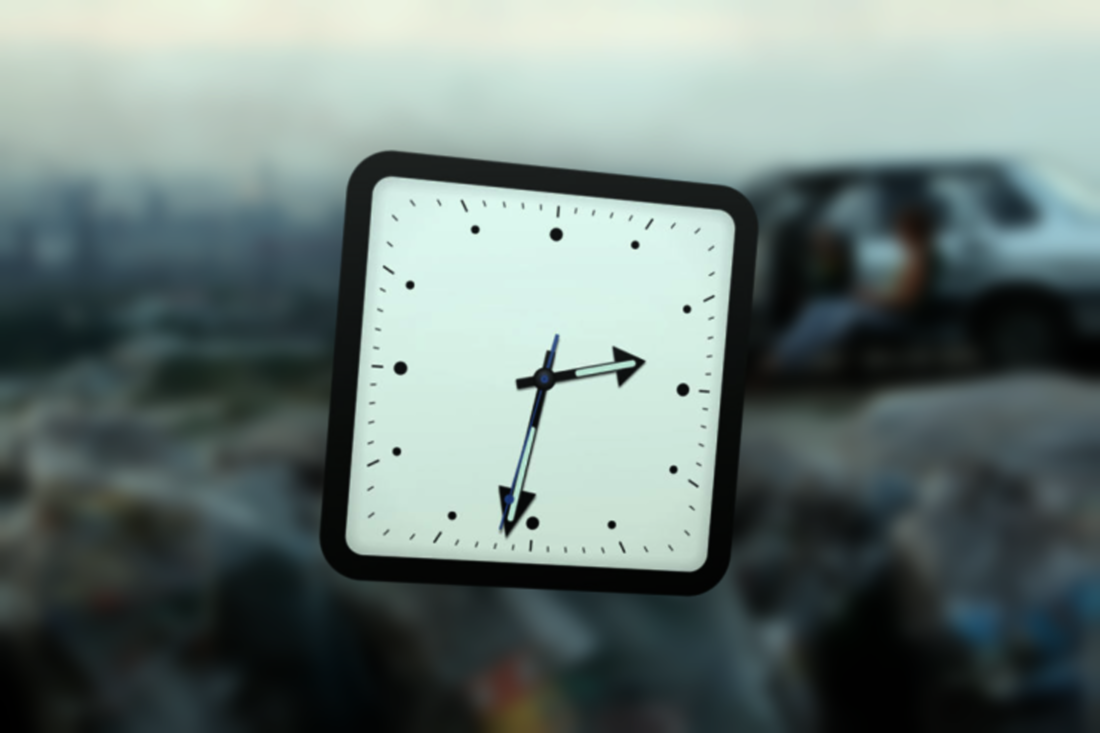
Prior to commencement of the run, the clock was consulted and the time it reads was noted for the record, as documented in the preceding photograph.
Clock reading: 2:31:32
